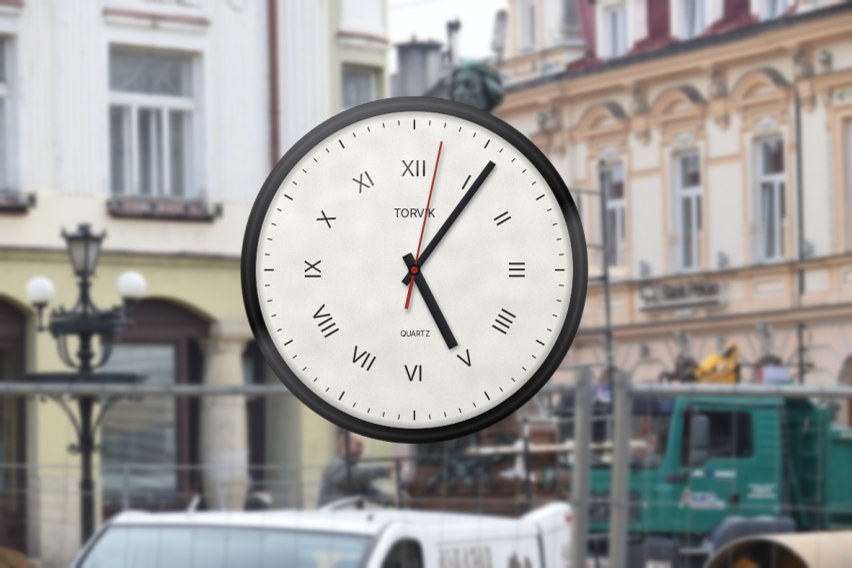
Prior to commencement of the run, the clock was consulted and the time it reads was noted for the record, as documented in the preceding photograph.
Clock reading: 5:06:02
